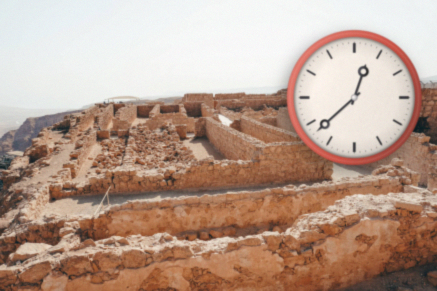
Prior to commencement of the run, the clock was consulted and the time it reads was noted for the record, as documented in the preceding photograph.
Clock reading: 12:38
